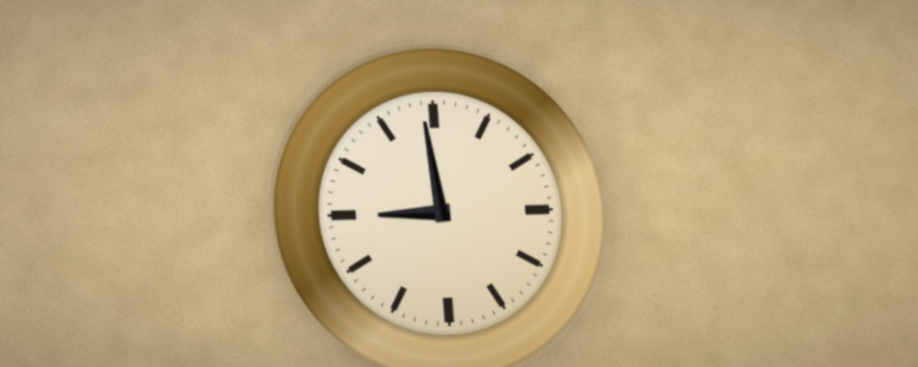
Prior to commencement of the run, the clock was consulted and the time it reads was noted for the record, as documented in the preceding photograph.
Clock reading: 8:59
